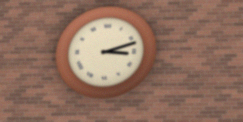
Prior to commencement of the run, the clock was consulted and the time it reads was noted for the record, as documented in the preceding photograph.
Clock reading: 3:12
